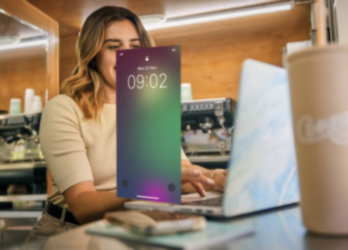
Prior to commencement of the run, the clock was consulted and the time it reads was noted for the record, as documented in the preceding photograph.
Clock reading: 9:02
